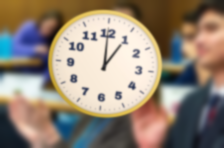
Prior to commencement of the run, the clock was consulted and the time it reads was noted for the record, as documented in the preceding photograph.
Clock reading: 1:00
